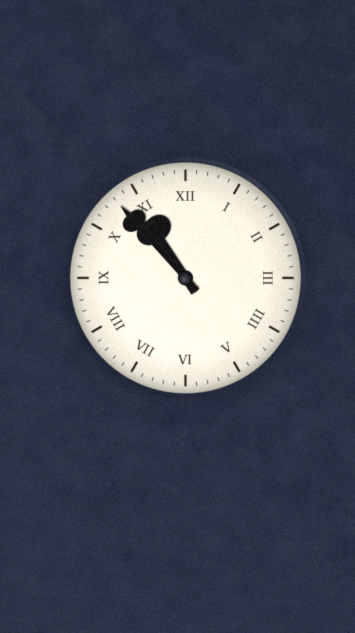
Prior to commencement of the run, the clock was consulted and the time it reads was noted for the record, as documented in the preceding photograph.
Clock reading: 10:53
